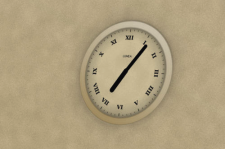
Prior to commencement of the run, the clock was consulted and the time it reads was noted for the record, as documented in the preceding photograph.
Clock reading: 7:06
